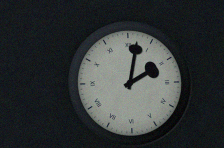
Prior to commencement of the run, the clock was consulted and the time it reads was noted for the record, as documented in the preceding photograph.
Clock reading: 2:02
